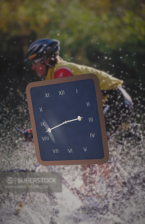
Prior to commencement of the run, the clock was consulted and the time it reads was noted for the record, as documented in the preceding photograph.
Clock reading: 2:42
